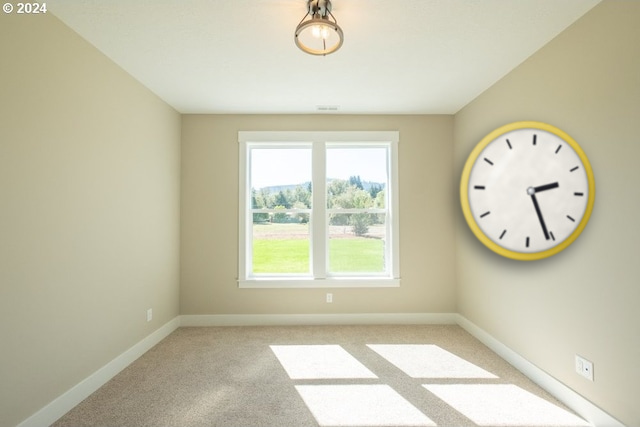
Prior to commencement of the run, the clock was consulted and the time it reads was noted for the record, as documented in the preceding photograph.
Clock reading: 2:26
